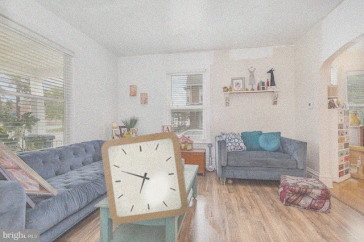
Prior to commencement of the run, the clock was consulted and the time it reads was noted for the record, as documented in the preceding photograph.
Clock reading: 6:49
